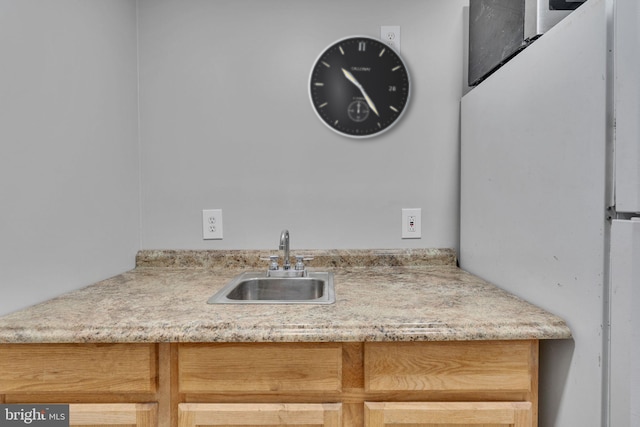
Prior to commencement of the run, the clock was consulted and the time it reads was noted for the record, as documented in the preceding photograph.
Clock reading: 10:24
